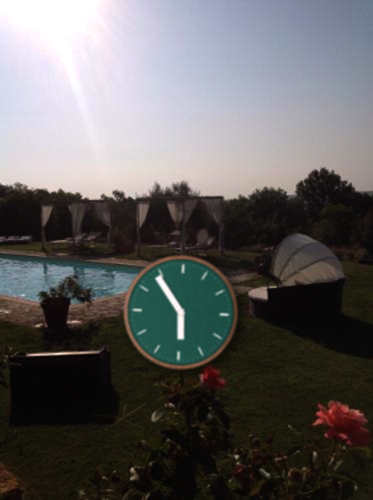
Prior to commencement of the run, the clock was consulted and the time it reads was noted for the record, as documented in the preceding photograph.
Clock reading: 5:54
